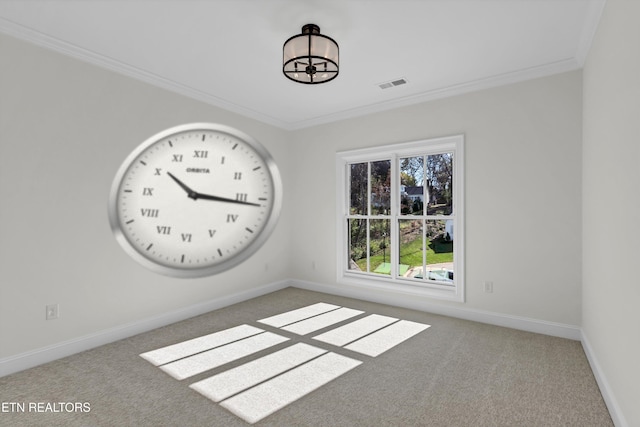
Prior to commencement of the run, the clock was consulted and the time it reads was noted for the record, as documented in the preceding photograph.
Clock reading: 10:16
